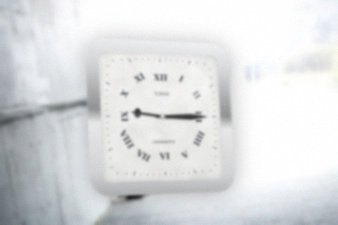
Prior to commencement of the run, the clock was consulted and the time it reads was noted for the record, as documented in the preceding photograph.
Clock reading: 9:15
